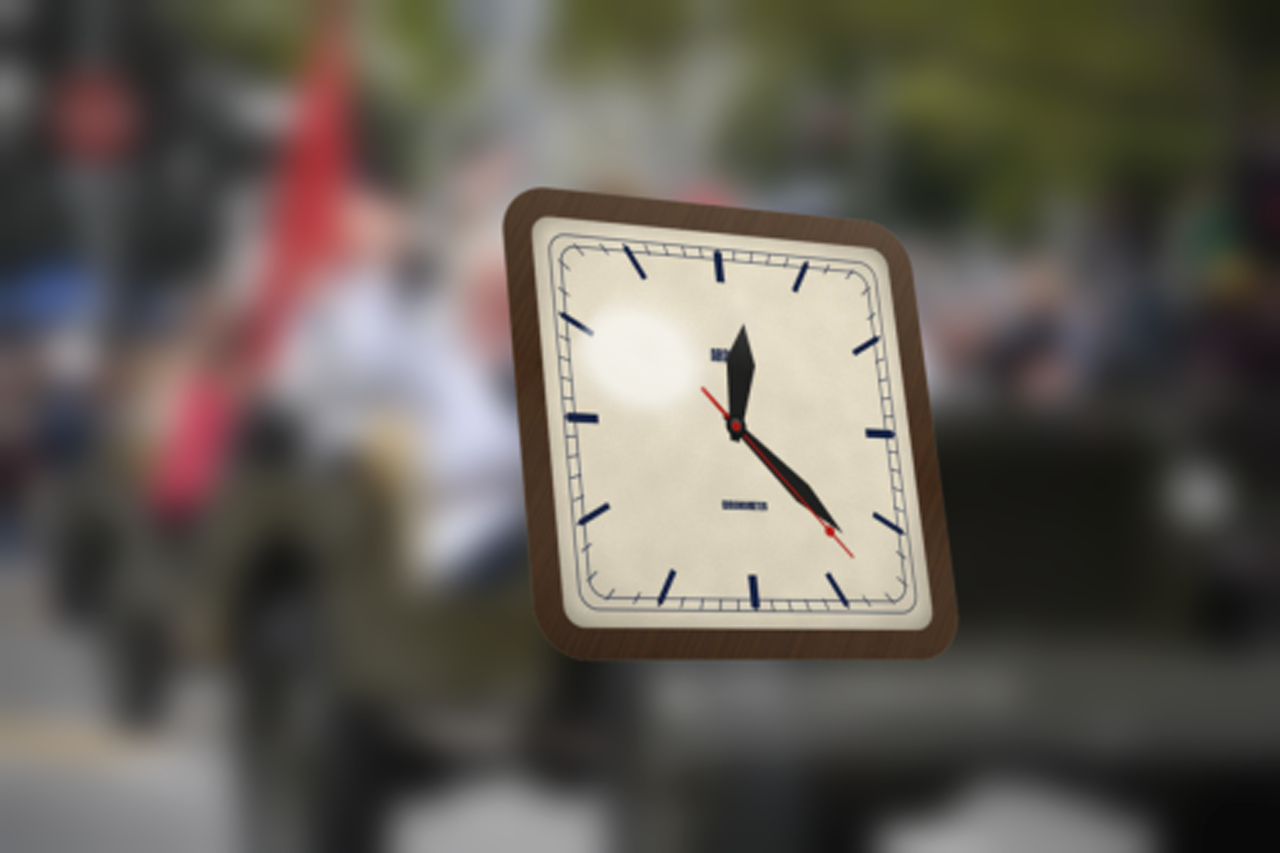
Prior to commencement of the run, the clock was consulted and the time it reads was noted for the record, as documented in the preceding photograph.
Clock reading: 12:22:23
